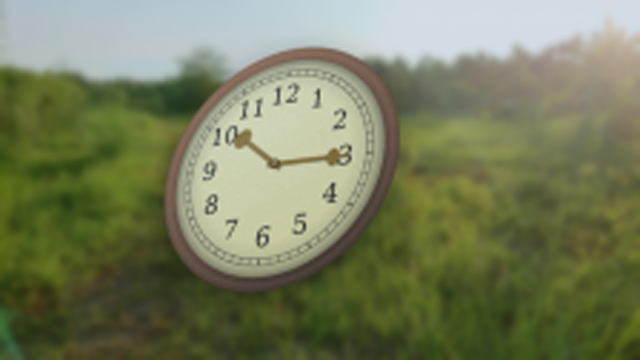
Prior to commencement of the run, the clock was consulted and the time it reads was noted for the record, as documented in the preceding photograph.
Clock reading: 10:15
